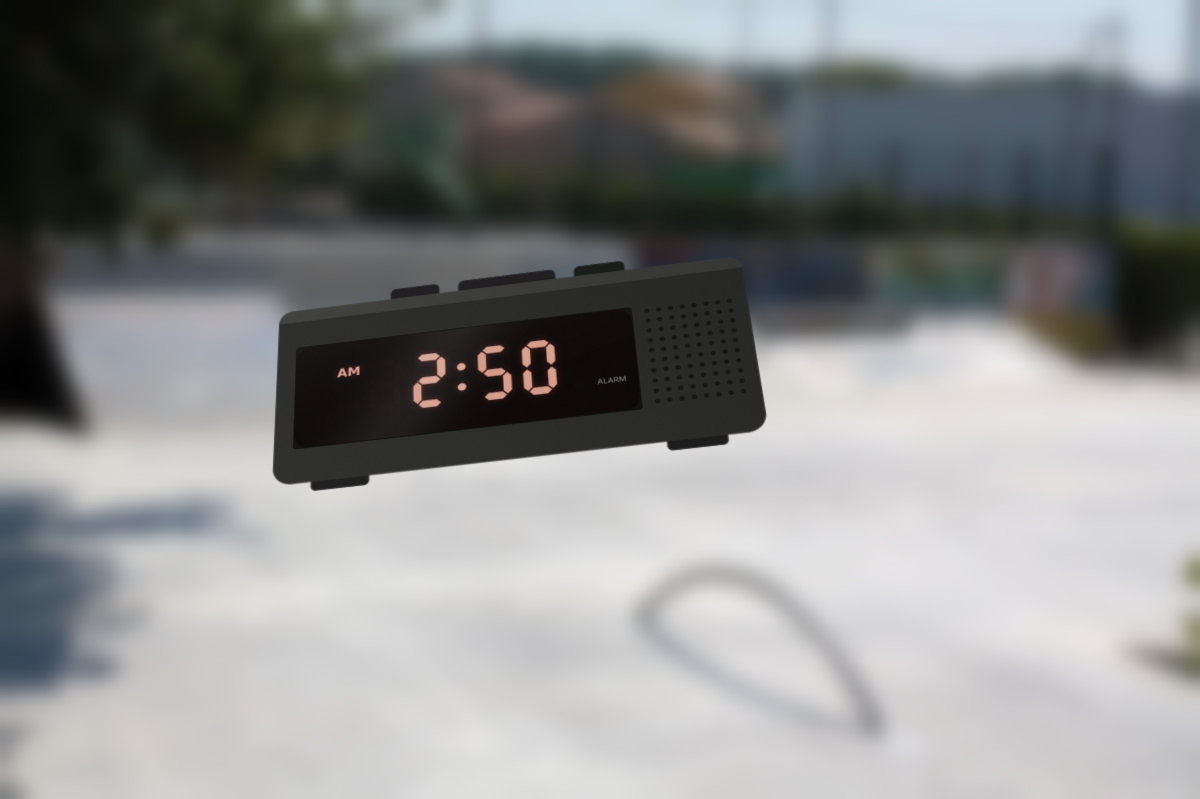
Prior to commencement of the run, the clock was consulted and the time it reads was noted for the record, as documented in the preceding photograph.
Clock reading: 2:50
